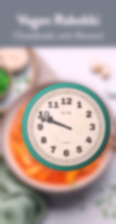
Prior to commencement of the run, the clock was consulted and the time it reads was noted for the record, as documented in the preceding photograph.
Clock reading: 9:48
